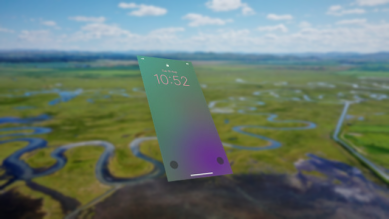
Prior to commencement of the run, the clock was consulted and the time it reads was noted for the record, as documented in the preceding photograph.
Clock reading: 10:52
